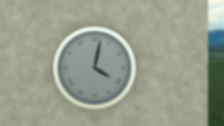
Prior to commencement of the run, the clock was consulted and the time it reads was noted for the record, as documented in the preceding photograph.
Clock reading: 4:02
